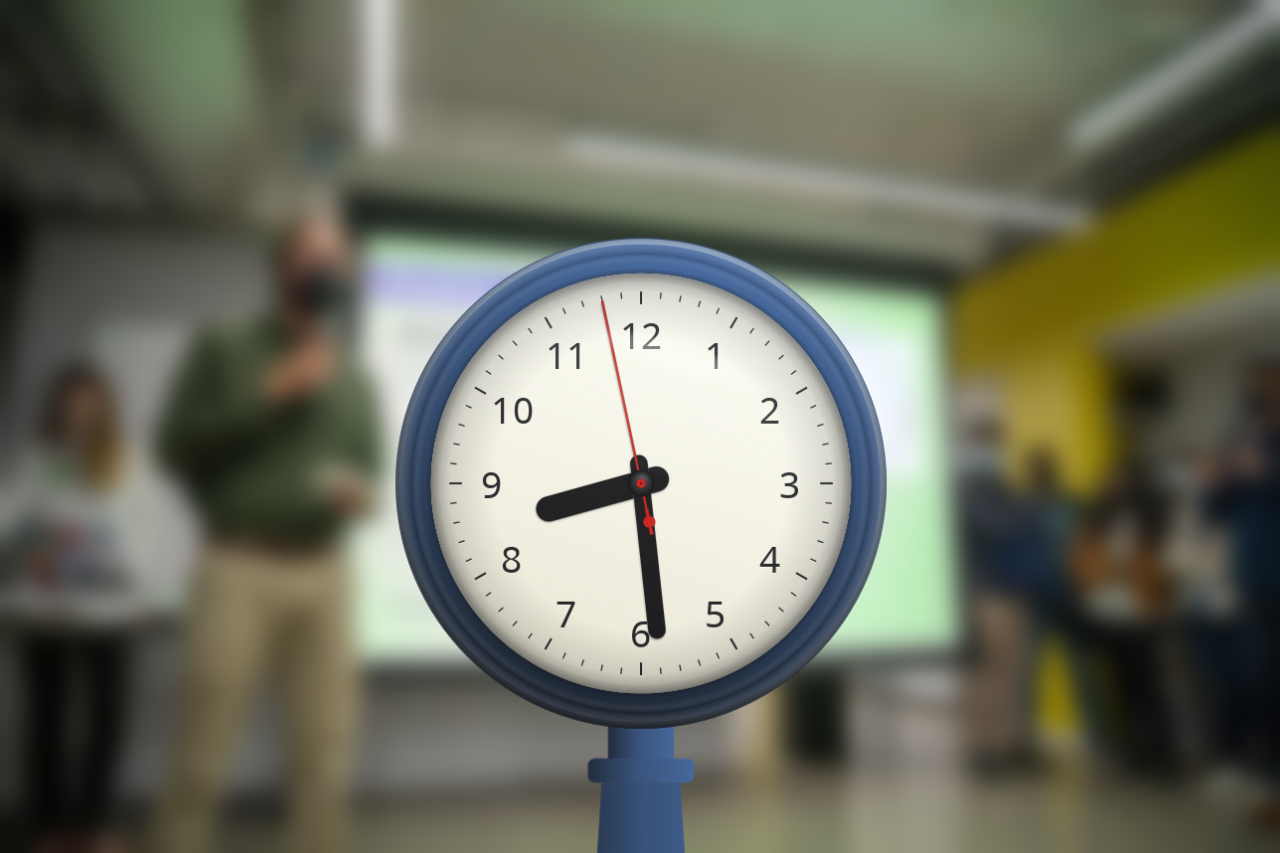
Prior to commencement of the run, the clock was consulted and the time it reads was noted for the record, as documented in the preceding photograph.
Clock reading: 8:28:58
